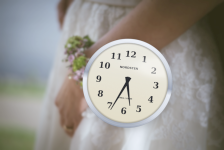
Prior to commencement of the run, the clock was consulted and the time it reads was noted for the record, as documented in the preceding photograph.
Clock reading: 5:34
